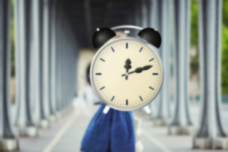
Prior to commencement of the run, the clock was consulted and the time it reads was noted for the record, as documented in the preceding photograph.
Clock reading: 12:12
